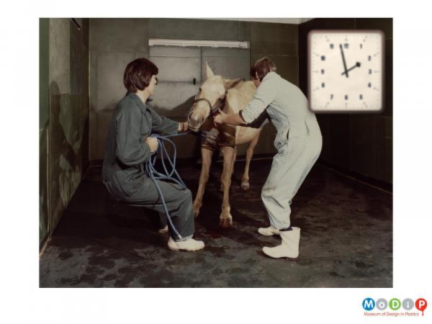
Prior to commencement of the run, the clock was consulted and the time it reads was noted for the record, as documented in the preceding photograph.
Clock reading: 1:58
